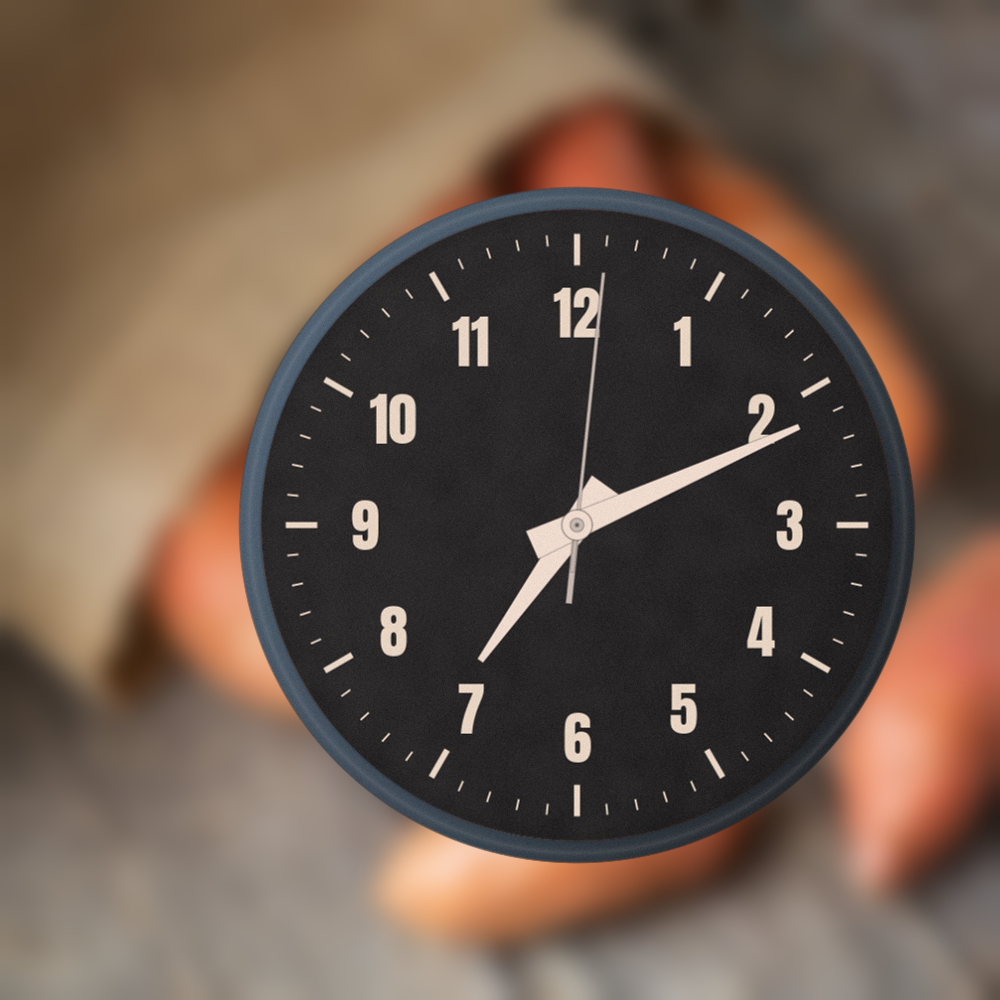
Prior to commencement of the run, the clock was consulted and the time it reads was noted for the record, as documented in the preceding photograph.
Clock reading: 7:11:01
